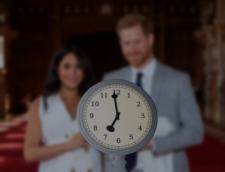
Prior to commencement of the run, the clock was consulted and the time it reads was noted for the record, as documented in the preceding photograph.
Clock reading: 6:59
